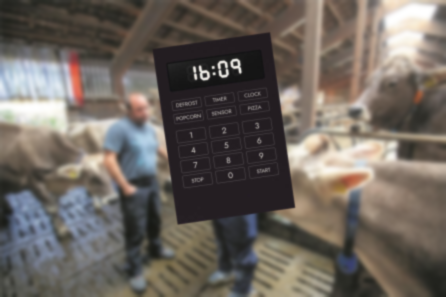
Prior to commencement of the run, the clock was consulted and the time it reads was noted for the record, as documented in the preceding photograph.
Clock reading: 16:09
